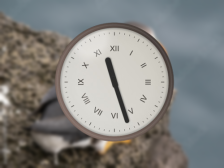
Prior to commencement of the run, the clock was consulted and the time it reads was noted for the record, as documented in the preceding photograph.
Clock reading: 11:27
